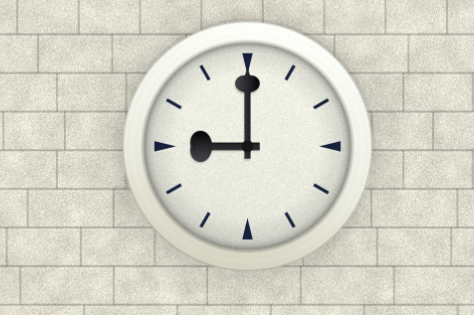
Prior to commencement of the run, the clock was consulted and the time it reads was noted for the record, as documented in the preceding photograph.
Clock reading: 9:00
